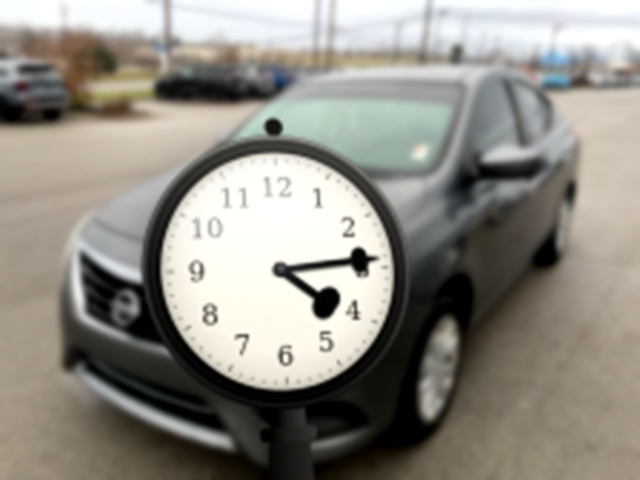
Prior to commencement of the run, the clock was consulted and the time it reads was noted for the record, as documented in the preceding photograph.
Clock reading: 4:14
